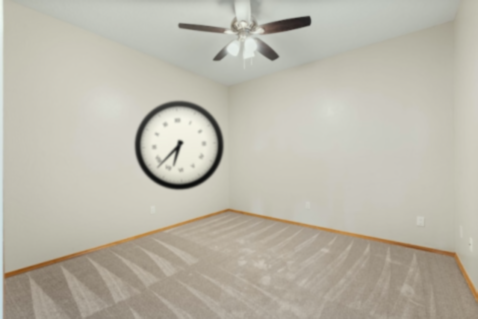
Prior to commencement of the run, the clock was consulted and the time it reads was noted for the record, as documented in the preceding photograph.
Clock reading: 6:38
